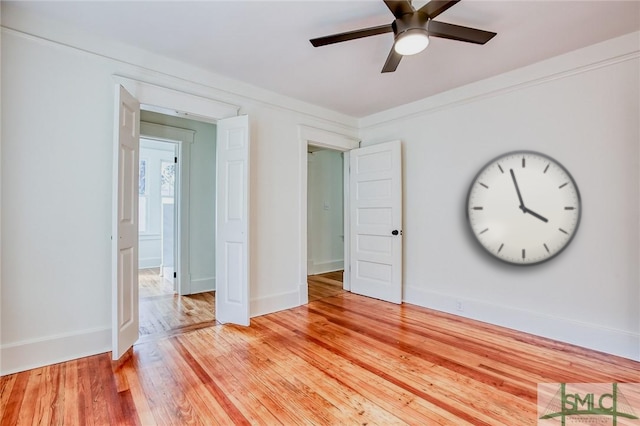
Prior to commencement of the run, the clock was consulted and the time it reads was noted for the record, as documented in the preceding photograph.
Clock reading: 3:57
